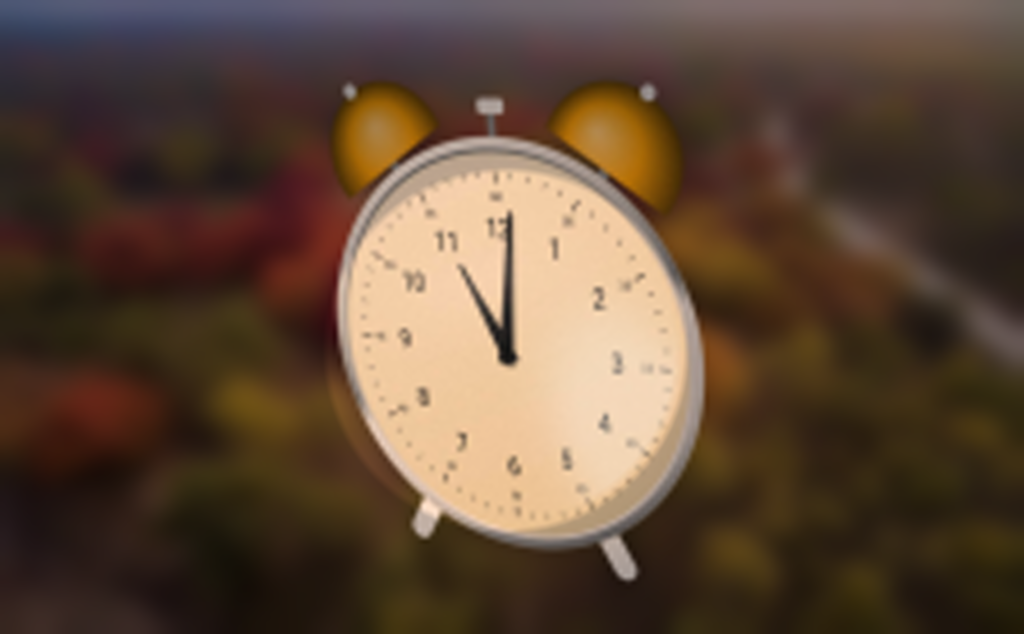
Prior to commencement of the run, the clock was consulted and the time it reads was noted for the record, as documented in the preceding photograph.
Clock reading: 11:01
